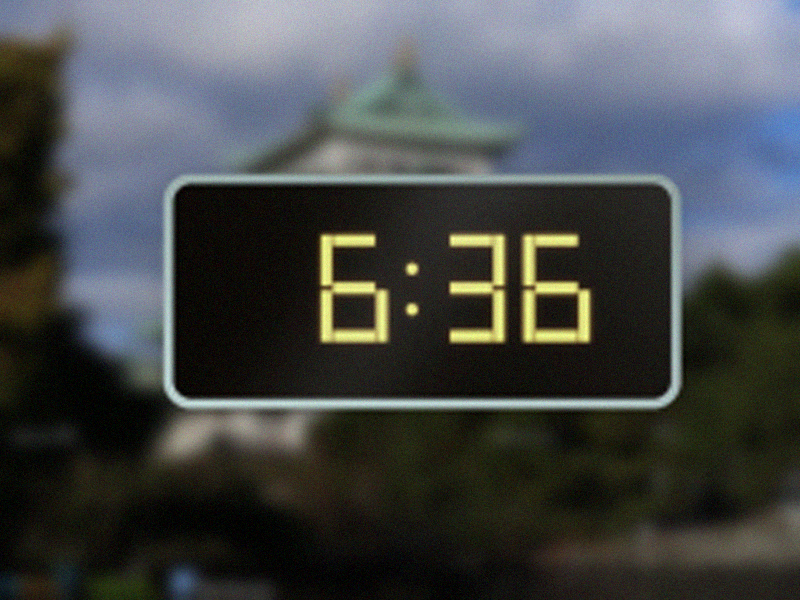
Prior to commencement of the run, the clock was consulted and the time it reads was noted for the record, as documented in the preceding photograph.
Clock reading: 6:36
